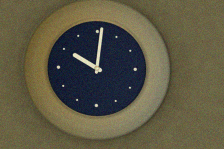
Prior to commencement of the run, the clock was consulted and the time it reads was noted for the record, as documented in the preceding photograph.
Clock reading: 10:01
